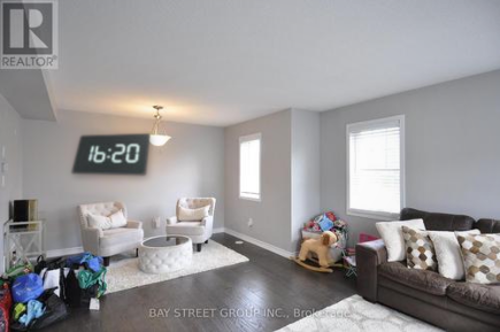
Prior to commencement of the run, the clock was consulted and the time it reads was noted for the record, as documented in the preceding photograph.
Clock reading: 16:20
